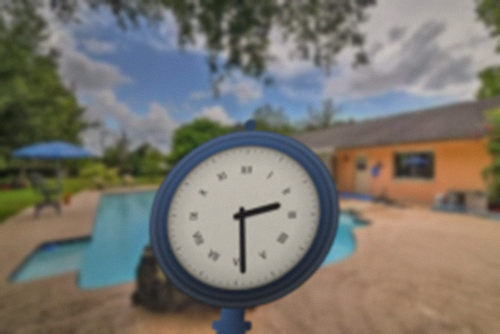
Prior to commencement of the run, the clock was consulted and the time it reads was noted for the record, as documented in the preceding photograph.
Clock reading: 2:29
